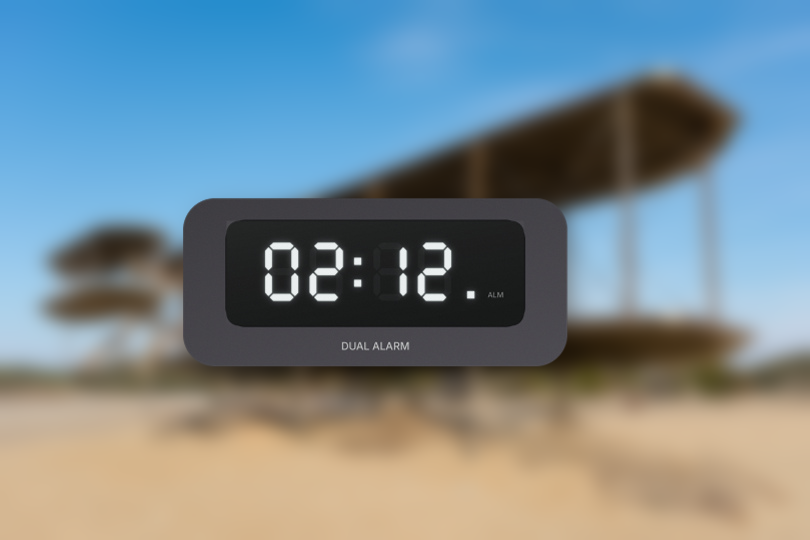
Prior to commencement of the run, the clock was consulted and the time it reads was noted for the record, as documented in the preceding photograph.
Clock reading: 2:12
